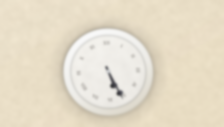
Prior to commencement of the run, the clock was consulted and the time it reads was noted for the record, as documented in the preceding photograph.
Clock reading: 5:26
